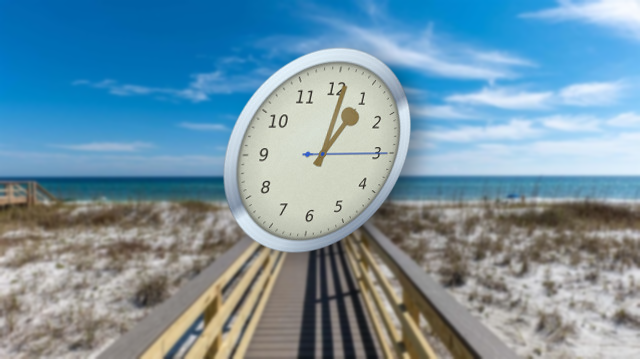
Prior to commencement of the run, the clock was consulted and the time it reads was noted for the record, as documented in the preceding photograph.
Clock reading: 1:01:15
